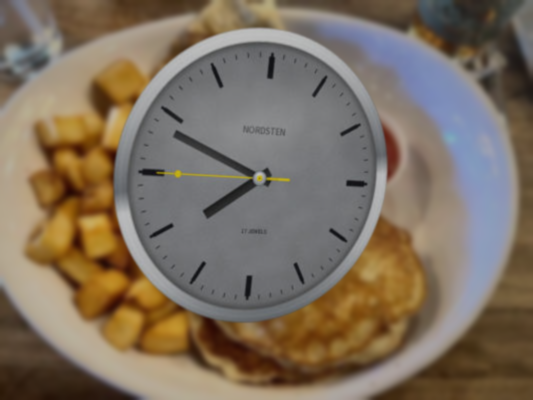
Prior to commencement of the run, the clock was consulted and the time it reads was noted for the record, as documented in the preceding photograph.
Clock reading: 7:48:45
